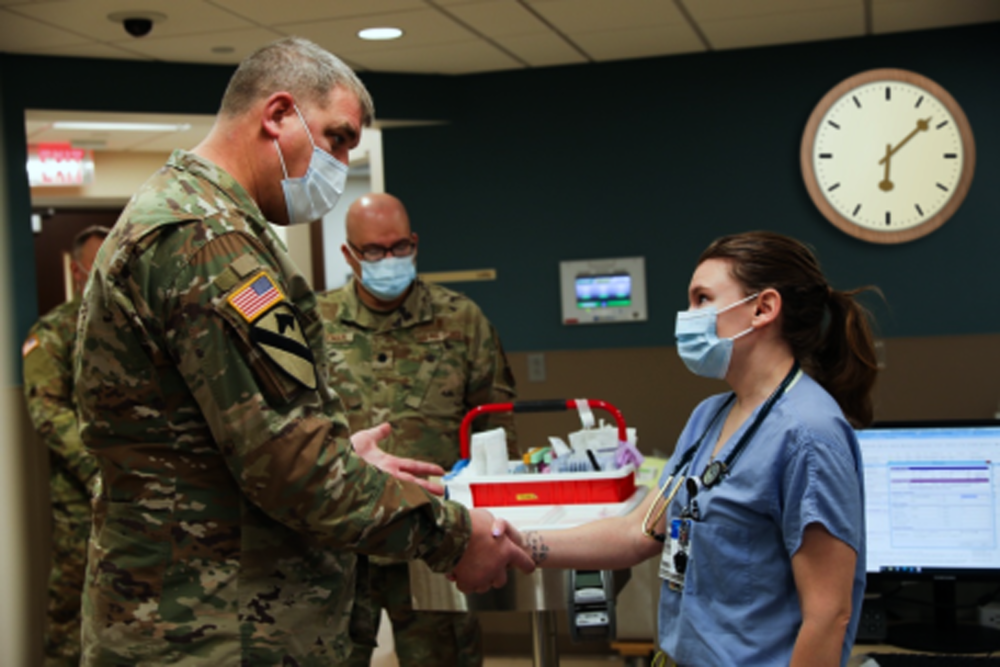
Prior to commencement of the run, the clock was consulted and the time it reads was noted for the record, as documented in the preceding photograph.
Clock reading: 6:08
